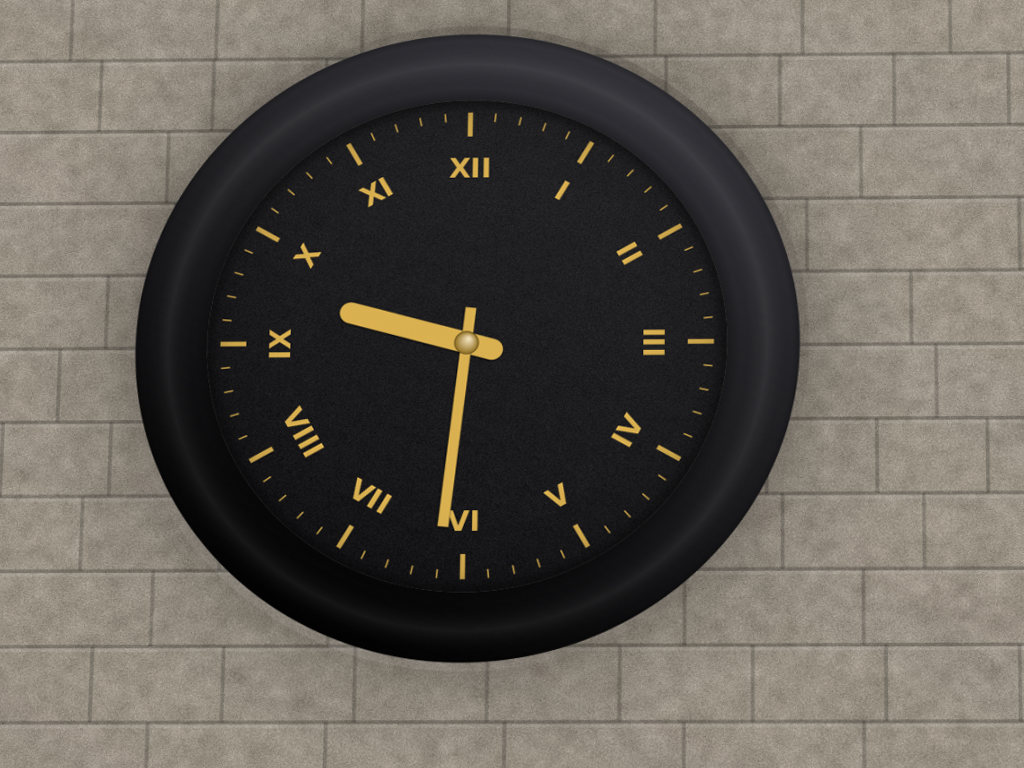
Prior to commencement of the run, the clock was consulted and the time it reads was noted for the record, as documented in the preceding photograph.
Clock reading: 9:31
